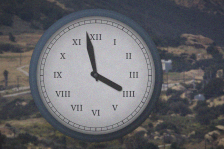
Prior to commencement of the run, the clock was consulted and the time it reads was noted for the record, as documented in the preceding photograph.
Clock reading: 3:58
